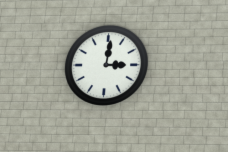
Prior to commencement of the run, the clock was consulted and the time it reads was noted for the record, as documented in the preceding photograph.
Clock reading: 3:01
